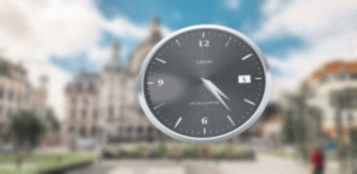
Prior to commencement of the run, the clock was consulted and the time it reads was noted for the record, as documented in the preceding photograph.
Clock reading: 4:24
